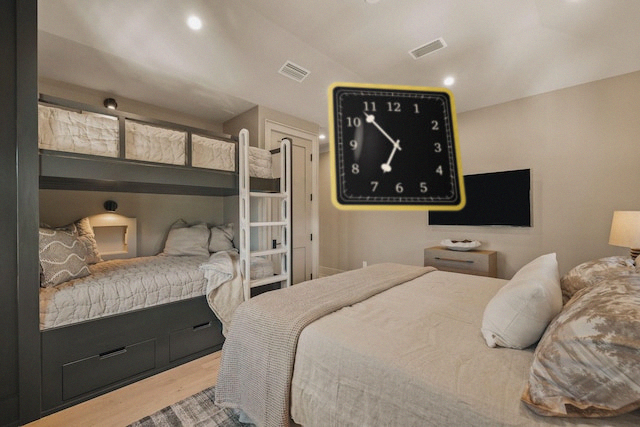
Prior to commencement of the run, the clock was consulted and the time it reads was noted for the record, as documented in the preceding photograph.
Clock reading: 6:53
